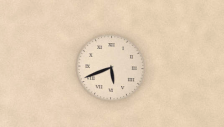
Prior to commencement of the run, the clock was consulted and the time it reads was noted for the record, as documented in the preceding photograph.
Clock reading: 5:41
